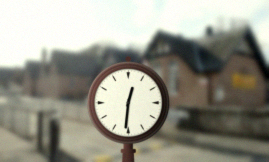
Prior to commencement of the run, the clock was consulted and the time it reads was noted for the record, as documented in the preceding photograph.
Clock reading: 12:31
